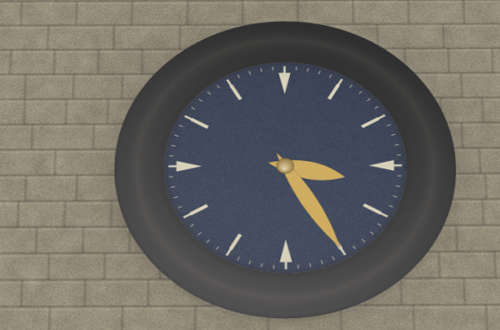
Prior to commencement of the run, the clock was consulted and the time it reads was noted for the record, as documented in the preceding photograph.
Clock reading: 3:25
